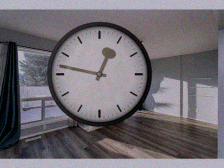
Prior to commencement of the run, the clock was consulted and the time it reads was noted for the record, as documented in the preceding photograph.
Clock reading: 12:47
